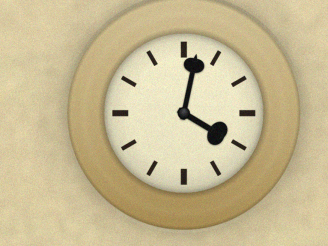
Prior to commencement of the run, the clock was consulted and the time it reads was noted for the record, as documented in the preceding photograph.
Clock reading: 4:02
